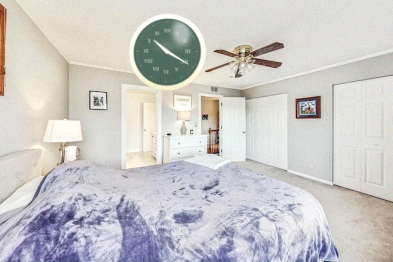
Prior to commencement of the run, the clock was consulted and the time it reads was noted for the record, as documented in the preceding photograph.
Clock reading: 10:20
